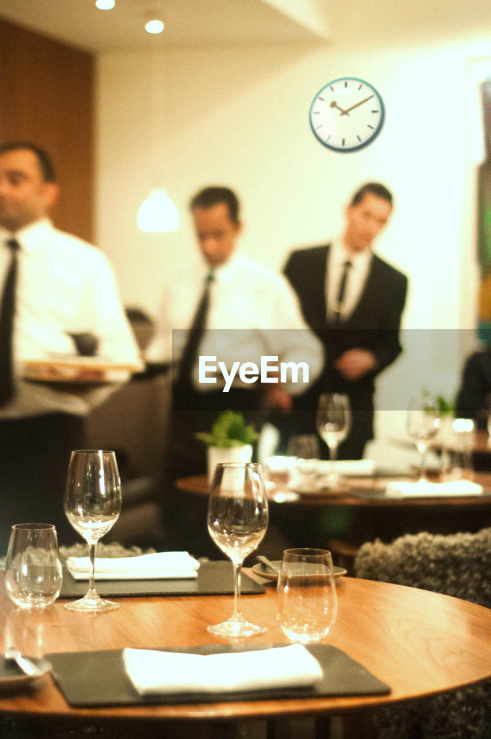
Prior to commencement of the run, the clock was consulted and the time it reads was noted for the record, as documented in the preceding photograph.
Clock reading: 10:10
